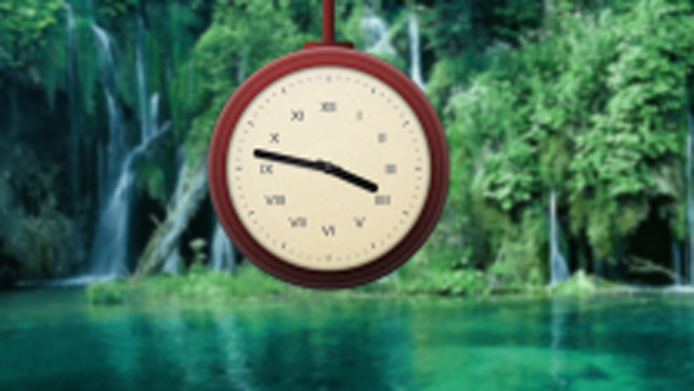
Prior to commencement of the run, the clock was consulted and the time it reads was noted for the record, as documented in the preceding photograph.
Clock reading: 3:47
